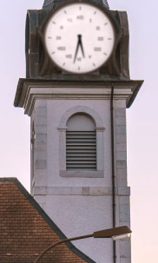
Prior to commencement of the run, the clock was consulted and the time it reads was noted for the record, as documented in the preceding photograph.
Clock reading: 5:32
